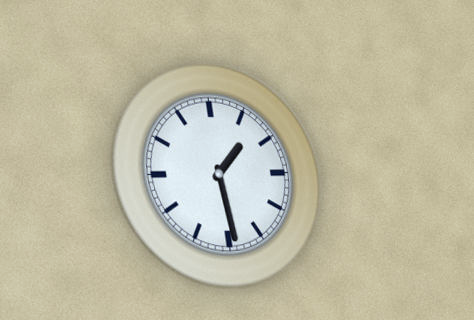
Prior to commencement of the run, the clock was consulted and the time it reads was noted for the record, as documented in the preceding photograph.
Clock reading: 1:29
